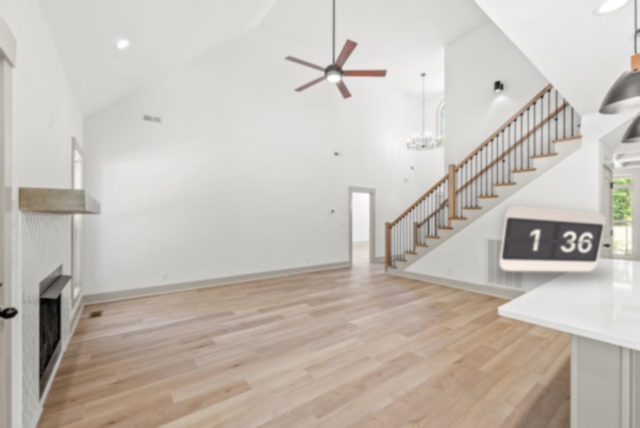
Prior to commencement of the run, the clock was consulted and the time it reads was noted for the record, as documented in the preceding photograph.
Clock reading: 1:36
